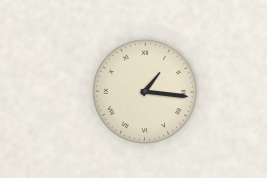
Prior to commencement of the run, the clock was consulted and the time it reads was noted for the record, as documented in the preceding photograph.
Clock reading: 1:16
